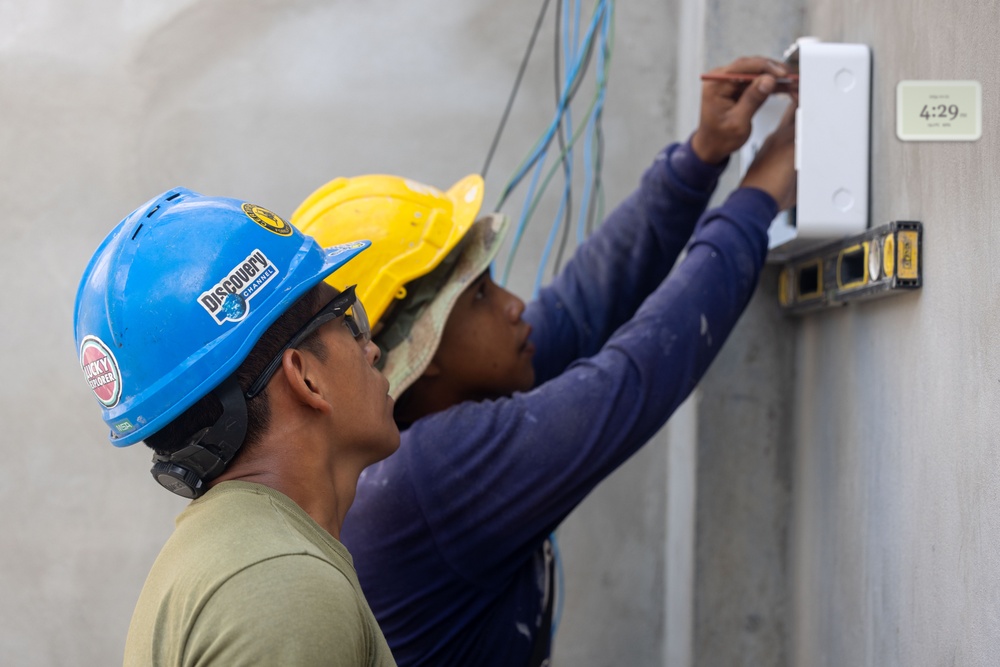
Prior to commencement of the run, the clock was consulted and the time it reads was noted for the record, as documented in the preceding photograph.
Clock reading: 4:29
